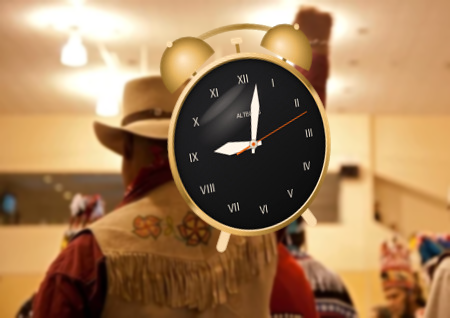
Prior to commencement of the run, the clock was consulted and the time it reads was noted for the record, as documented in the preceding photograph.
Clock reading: 9:02:12
